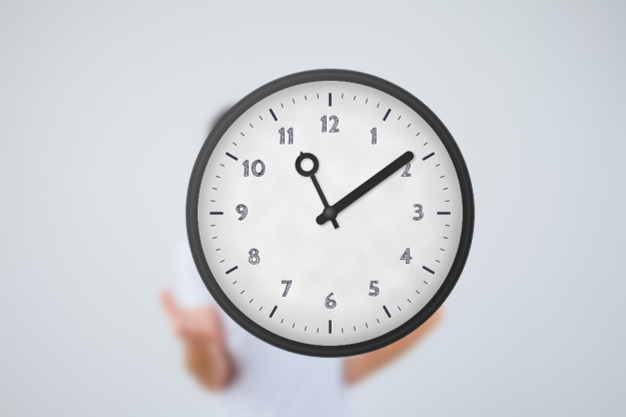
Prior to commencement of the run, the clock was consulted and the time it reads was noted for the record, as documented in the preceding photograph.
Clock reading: 11:09
